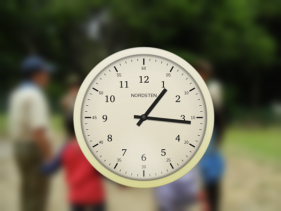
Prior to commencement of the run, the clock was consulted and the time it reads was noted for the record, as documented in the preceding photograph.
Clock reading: 1:16
